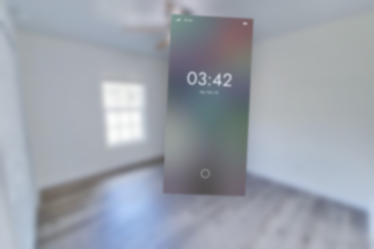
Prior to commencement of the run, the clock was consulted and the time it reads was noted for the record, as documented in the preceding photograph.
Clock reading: 3:42
